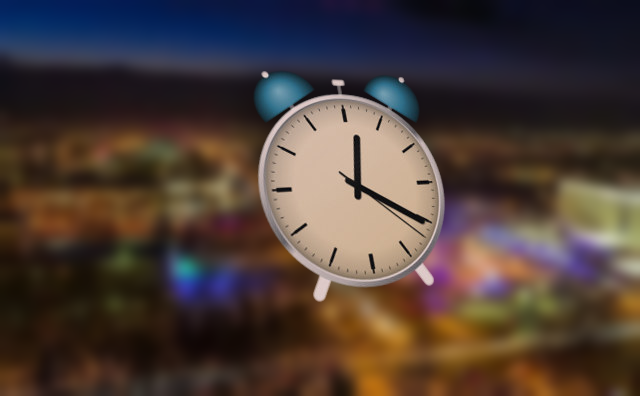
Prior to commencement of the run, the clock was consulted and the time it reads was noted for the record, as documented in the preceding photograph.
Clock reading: 12:20:22
